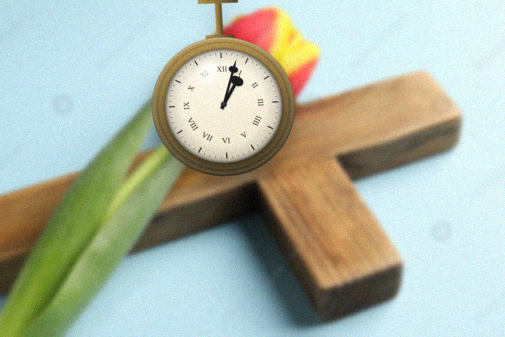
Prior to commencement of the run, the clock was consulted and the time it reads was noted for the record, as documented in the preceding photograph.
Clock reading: 1:03
